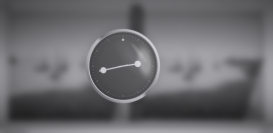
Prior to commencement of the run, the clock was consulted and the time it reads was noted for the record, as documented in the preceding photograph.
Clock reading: 2:43
